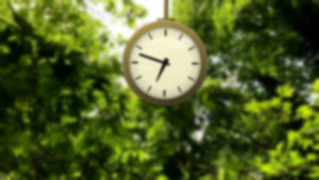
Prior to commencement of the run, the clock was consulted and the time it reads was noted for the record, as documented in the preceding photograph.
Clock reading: 6:48
